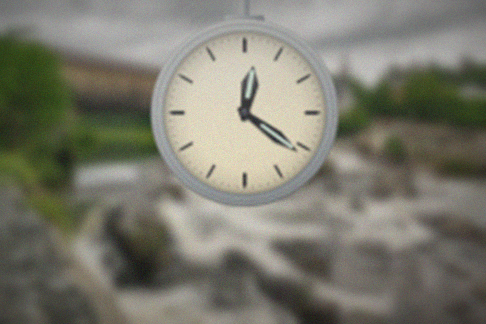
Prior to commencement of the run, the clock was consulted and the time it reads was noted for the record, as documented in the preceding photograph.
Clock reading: 12:21
